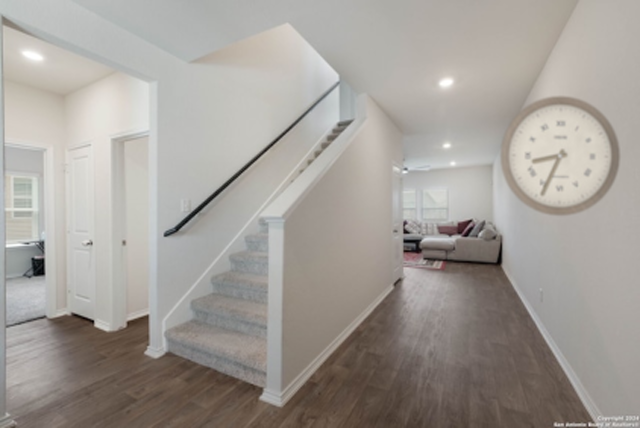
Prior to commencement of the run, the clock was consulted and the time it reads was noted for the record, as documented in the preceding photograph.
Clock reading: 8:34
